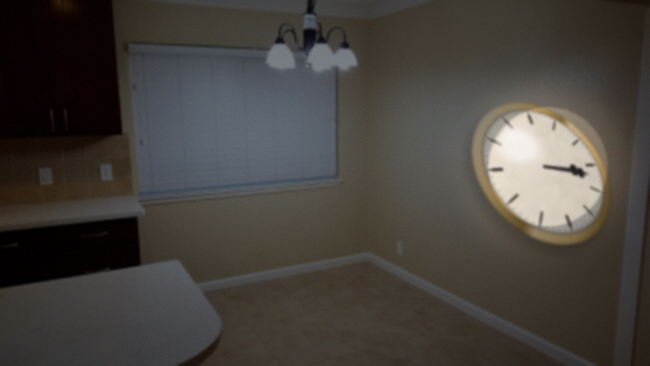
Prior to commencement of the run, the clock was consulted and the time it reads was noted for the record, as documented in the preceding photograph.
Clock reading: 3:17
